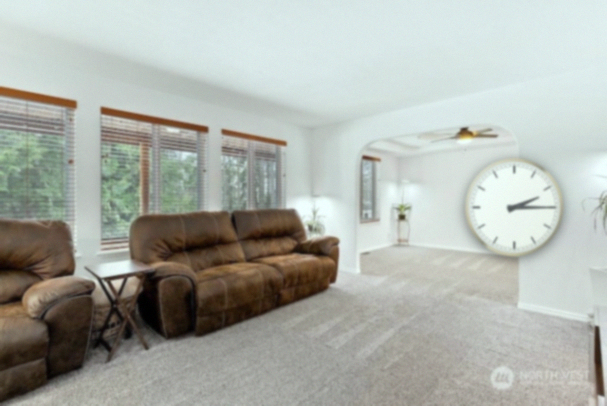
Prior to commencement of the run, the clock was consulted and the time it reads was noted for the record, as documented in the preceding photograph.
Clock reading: 2:15
